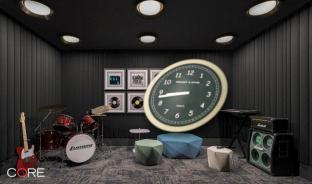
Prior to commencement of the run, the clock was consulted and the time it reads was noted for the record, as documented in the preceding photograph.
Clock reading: 8:43
